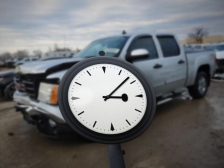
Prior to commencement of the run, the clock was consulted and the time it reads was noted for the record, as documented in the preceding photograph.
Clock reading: 3:08
